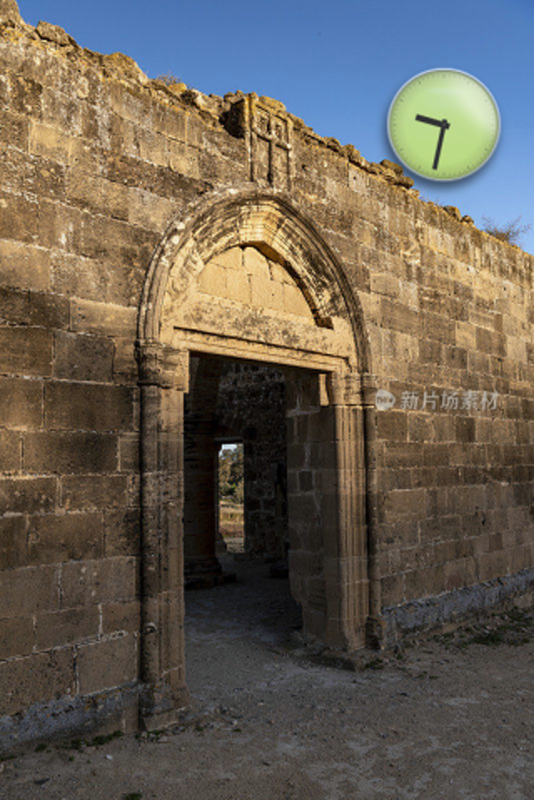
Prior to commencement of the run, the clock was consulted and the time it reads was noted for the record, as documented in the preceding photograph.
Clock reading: 9:32
